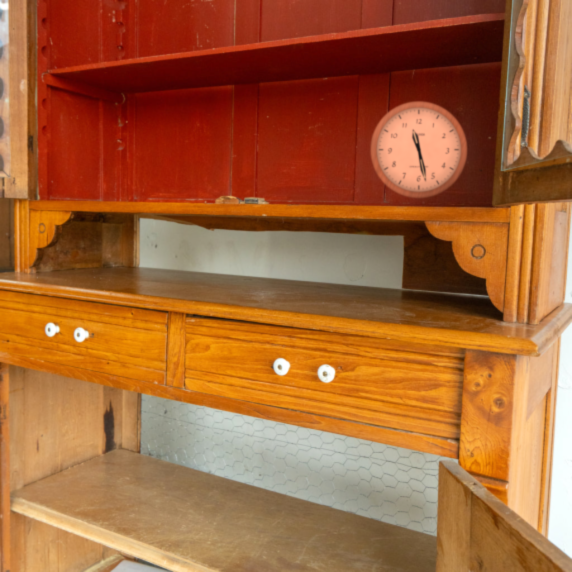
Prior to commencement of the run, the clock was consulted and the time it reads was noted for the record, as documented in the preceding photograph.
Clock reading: 11:28
